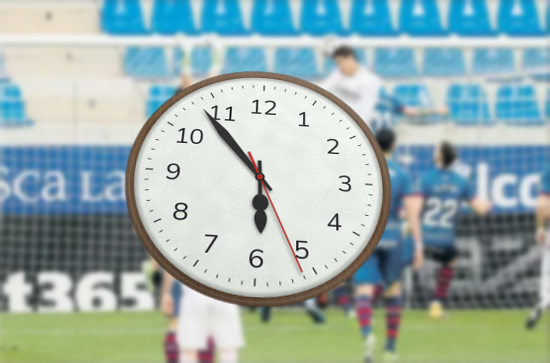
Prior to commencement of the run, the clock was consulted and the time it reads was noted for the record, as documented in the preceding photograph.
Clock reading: 5:53:26
